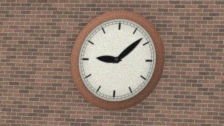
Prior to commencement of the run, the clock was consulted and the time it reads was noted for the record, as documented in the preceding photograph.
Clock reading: 9:08
